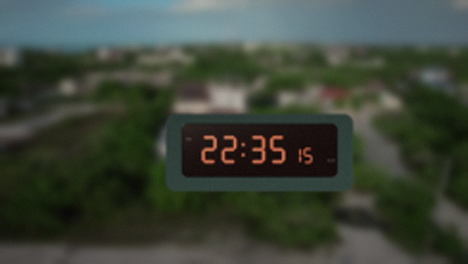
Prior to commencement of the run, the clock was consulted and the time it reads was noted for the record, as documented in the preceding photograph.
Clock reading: 22:35:15
